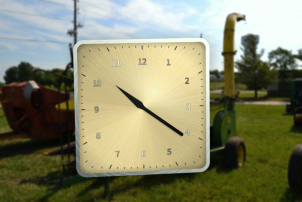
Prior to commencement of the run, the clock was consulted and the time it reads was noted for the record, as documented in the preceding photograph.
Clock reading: 10:21
